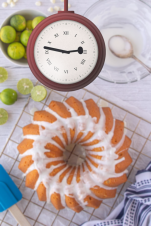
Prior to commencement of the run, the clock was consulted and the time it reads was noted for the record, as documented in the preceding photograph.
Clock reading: 2:47
